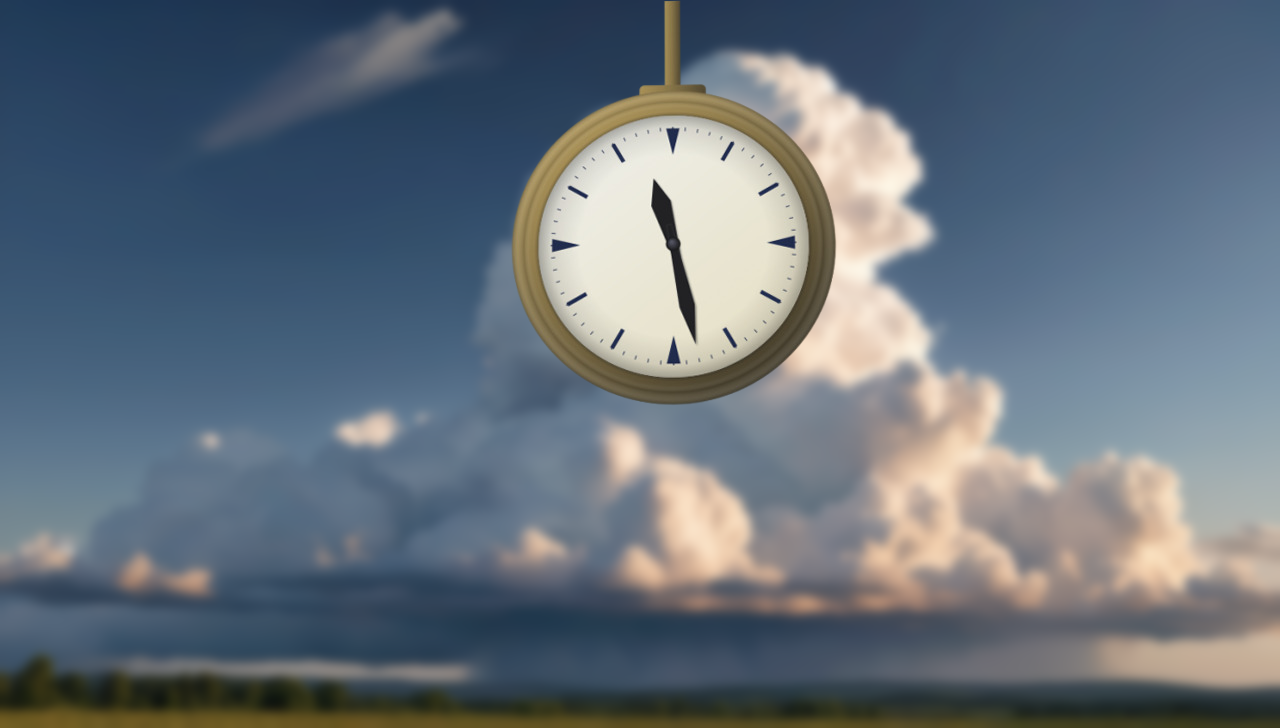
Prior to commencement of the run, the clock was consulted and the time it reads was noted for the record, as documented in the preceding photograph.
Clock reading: 11:28
